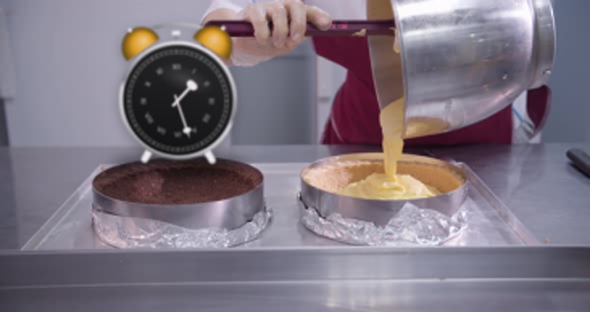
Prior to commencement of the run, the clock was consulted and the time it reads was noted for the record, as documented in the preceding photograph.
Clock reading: 1:27
